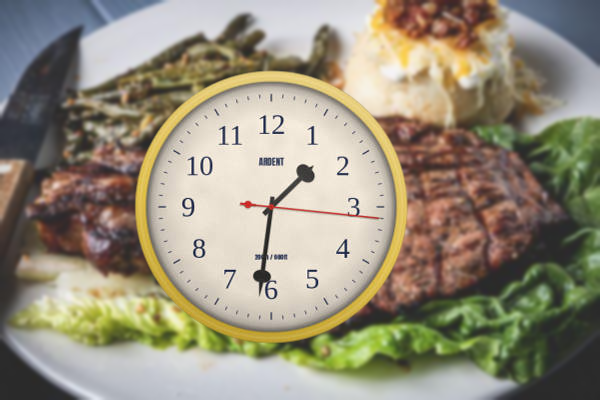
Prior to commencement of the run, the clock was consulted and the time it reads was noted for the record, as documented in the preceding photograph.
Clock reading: 1:31:16
